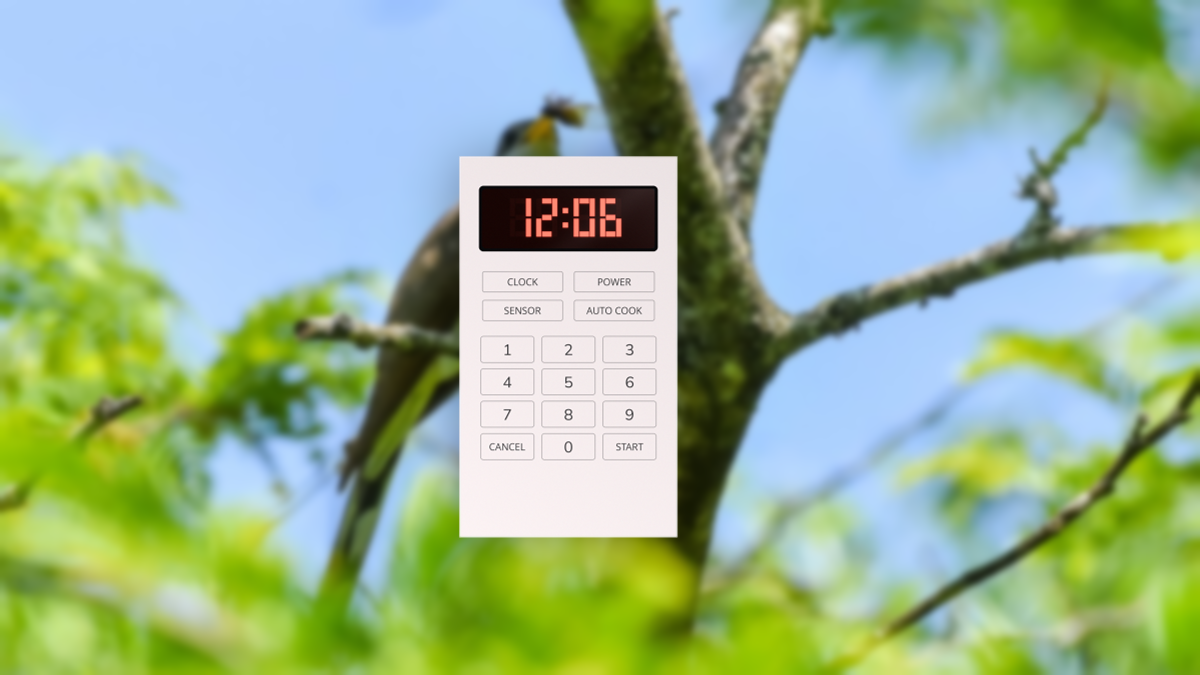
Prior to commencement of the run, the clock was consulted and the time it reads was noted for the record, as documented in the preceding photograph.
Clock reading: 12:06
